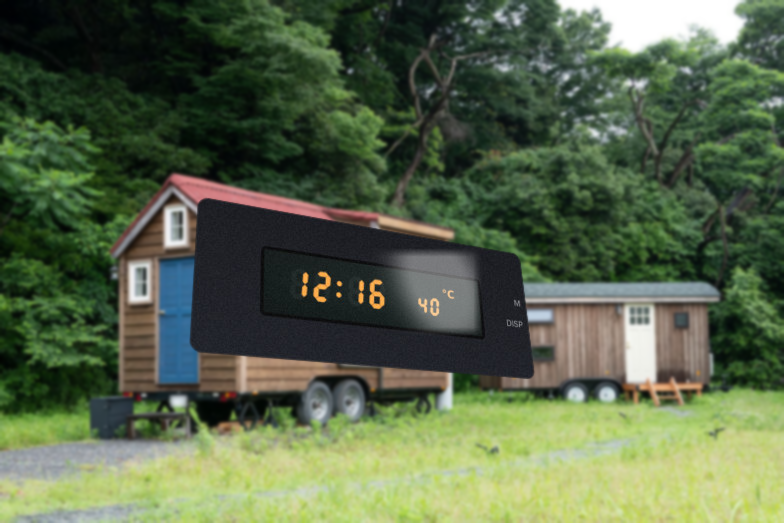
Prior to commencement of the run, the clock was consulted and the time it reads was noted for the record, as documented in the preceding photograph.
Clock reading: 12:16
